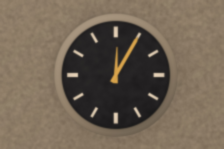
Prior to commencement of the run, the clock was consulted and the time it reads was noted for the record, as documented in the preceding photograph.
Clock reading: 12:05
